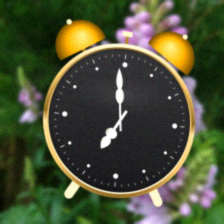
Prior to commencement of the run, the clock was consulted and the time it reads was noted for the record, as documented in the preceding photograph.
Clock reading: 6:59
